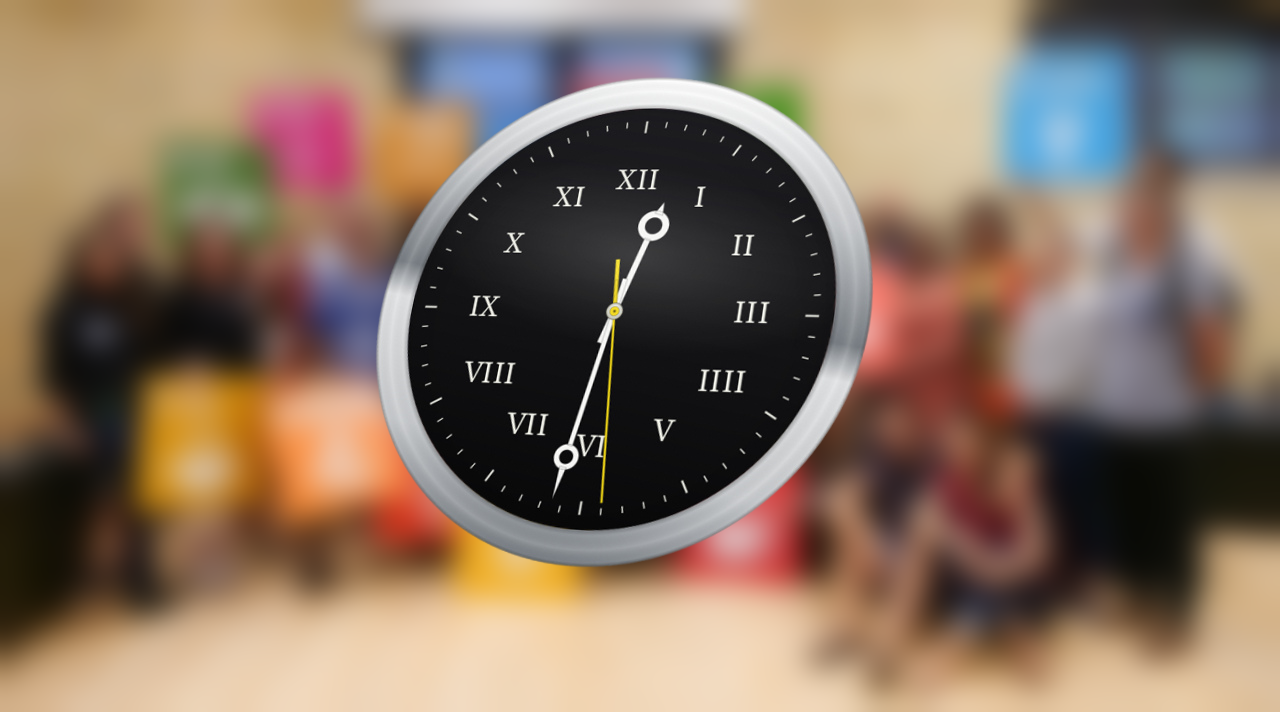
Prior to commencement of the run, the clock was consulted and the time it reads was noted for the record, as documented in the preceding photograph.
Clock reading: 12:31:29
